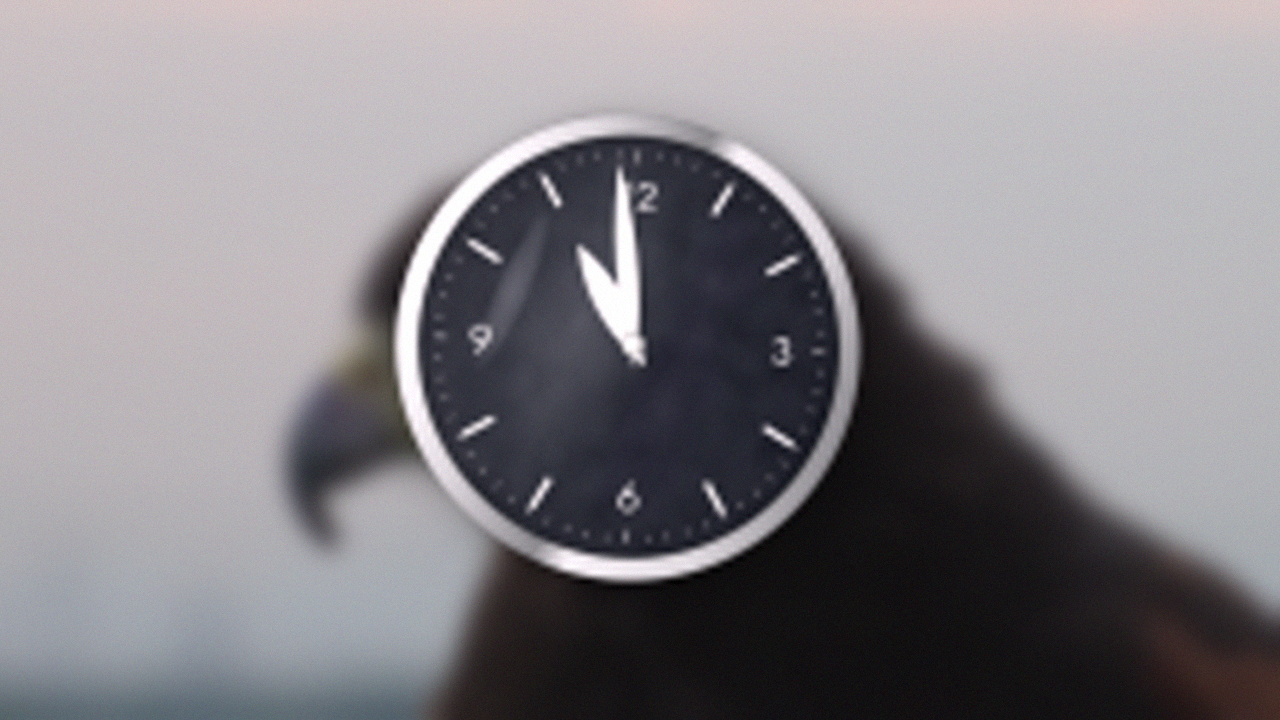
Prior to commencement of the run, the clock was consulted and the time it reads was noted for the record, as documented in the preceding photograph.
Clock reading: 10:59
